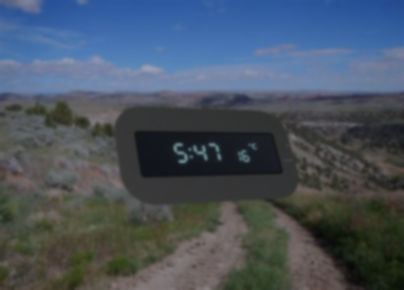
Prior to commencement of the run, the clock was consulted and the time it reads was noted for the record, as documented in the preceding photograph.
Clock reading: 5:47
